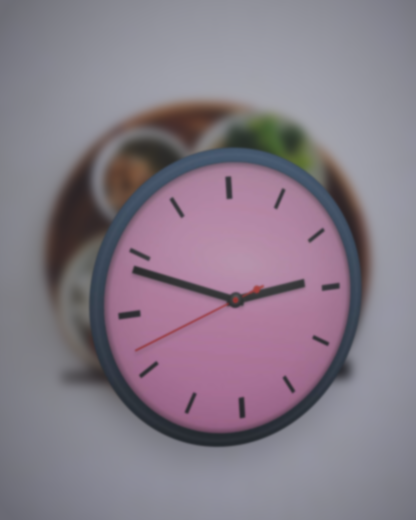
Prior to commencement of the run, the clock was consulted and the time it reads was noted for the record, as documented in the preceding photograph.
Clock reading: 2:48:42
